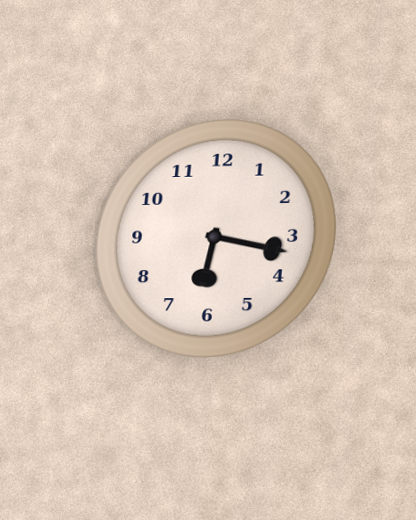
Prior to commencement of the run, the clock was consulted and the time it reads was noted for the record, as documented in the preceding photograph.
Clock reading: 6:17
